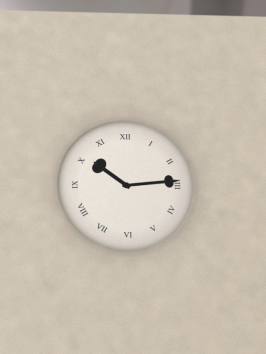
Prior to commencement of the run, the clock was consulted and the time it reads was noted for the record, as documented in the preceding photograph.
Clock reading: 10:14
